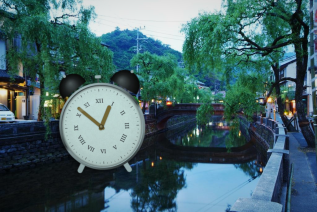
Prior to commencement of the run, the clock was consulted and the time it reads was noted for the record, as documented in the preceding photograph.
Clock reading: 12:52
